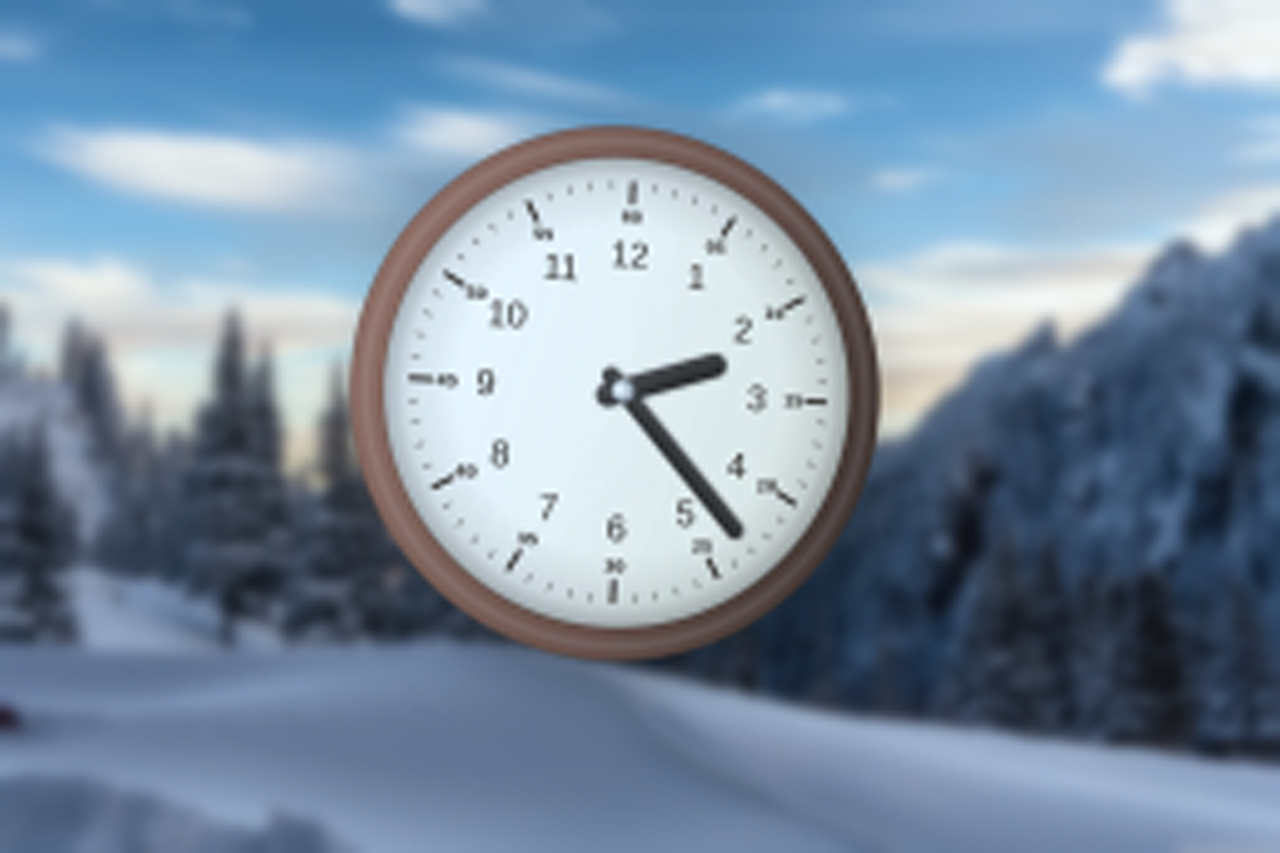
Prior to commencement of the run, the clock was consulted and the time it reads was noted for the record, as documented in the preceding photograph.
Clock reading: 2:23
